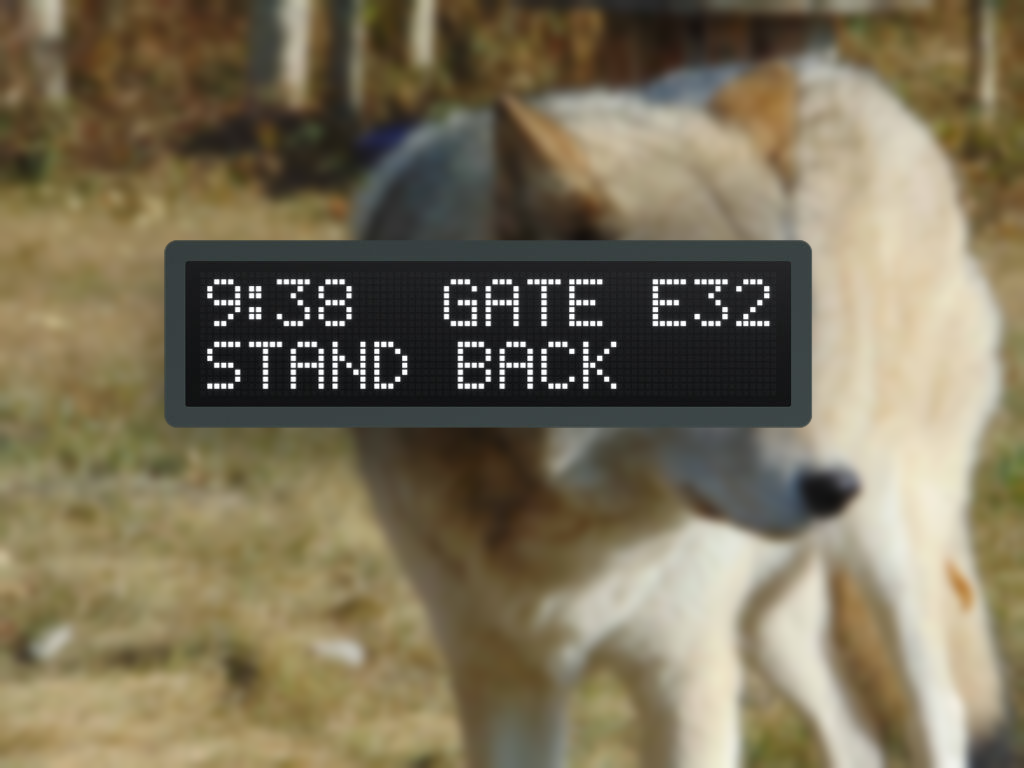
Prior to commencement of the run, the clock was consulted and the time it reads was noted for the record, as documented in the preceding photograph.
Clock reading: 9:38
